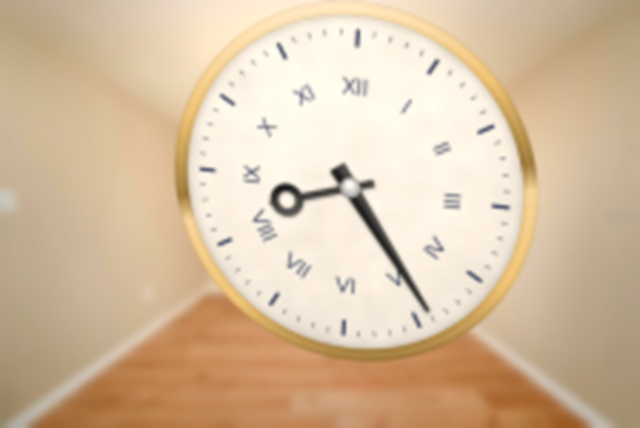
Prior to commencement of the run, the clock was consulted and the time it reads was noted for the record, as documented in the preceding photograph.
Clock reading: 8:24
